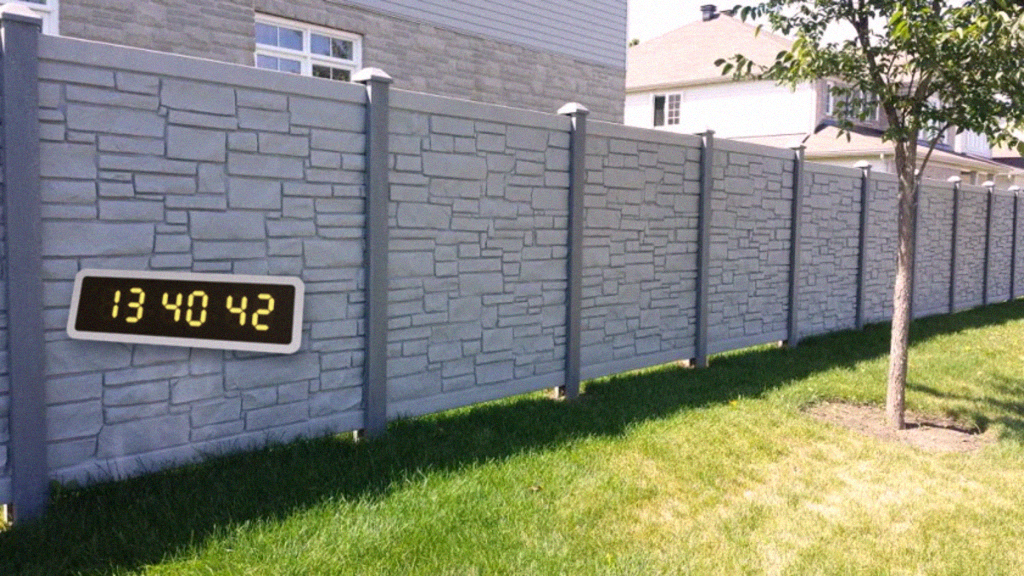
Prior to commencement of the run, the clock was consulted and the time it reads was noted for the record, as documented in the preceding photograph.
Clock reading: 13:40:42
